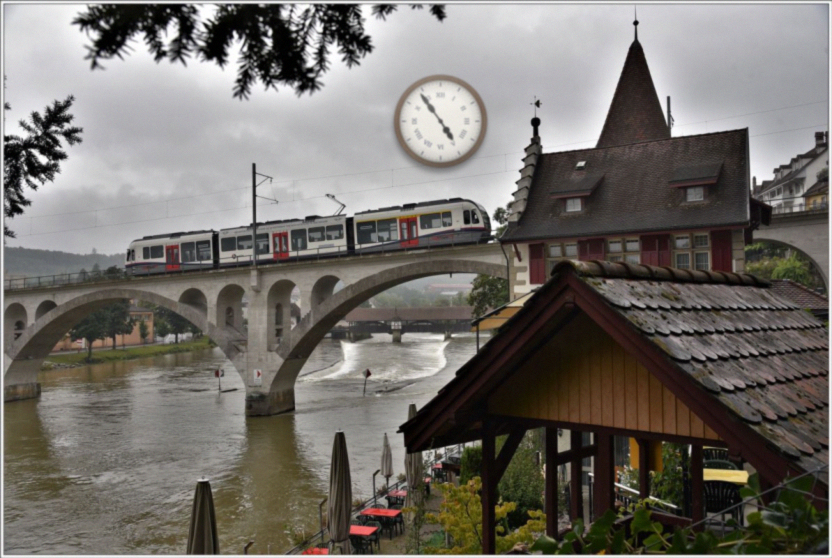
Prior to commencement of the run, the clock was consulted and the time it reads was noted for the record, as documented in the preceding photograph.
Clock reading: 4:54
